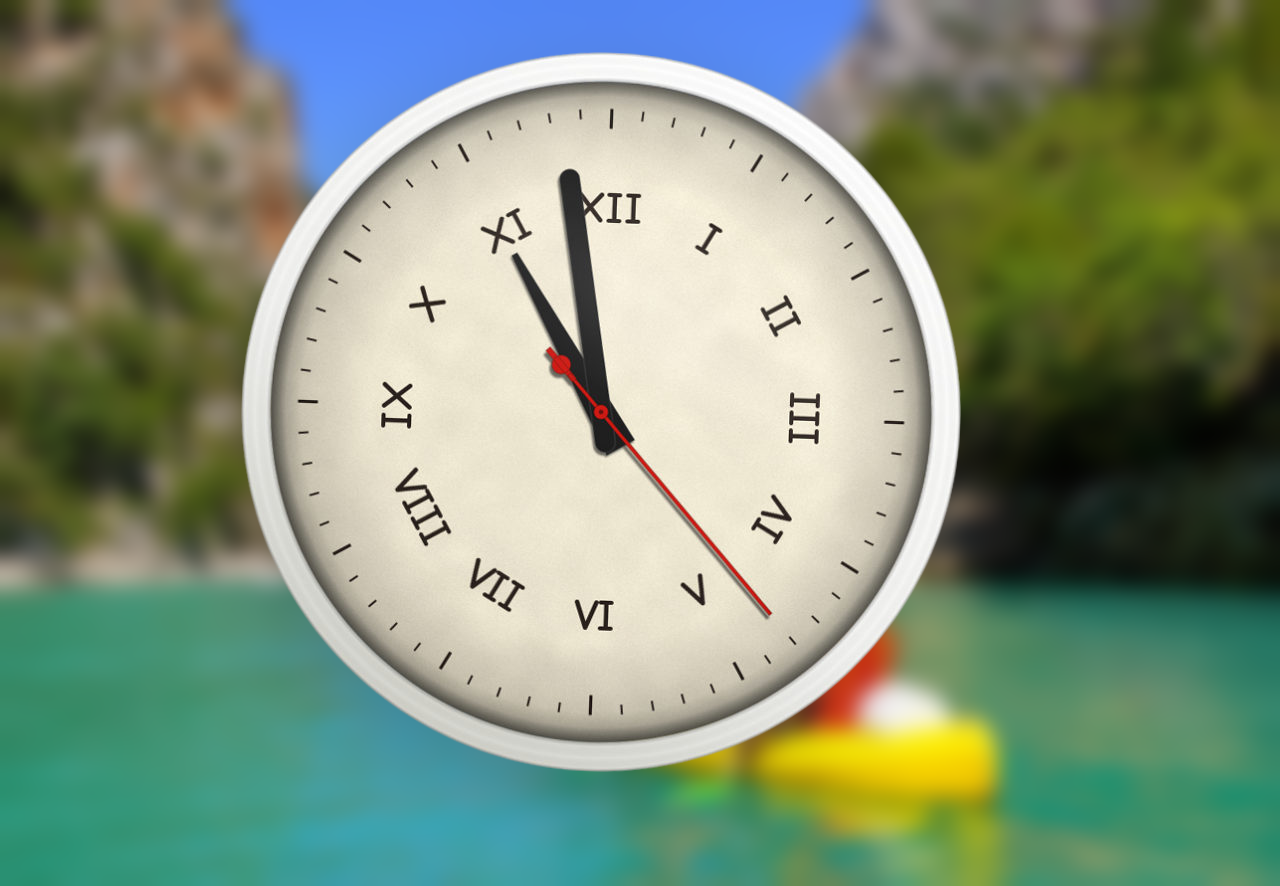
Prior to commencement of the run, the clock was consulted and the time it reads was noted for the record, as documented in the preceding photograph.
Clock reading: 10:58:23
